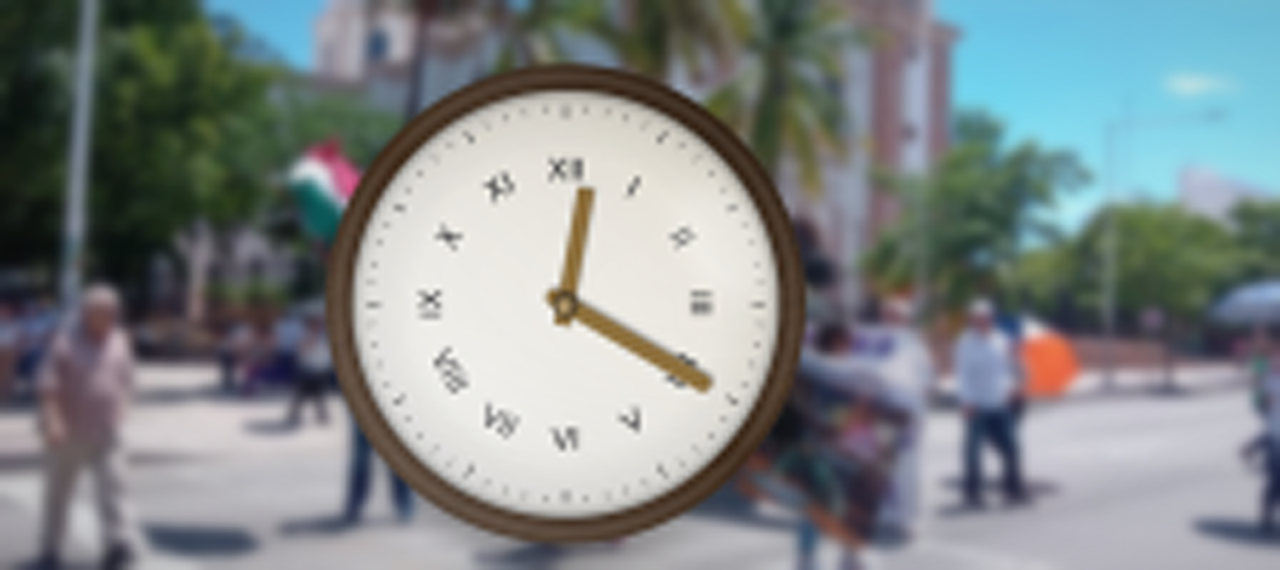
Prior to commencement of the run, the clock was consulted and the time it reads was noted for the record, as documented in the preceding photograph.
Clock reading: 12:20
